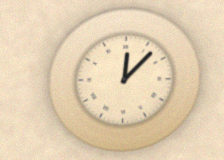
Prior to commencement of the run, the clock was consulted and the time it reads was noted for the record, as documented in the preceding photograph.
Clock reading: 12:07
